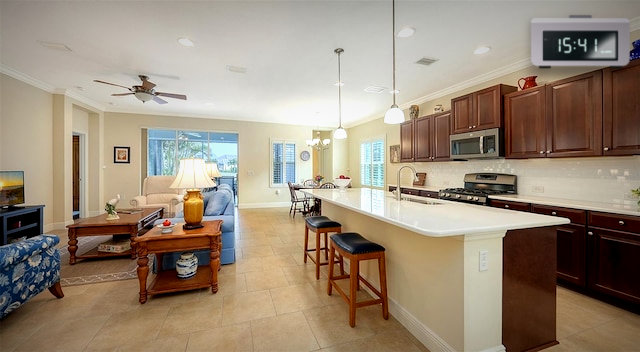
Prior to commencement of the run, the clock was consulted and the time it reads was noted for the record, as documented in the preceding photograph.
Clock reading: 15:41
